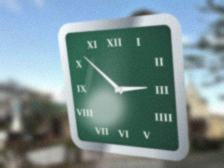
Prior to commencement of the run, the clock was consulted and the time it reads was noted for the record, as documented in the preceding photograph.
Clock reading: 2:52
